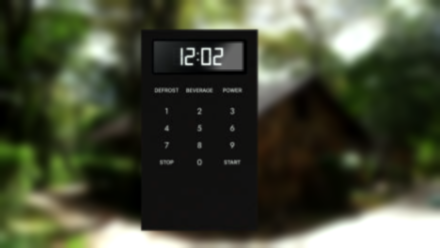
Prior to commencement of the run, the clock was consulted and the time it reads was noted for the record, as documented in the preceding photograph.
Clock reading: 12:02
